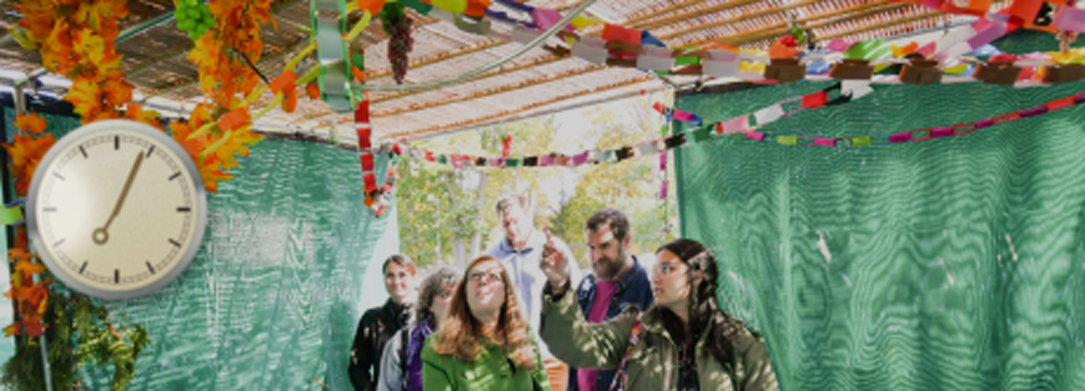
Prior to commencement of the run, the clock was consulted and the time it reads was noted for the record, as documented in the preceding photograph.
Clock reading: 7:04
